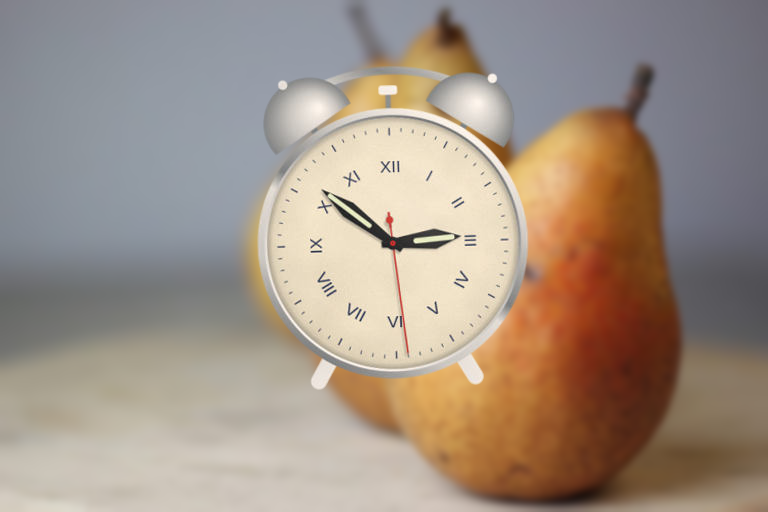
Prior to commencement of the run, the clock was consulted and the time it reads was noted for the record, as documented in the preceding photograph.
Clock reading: 2:51:29
